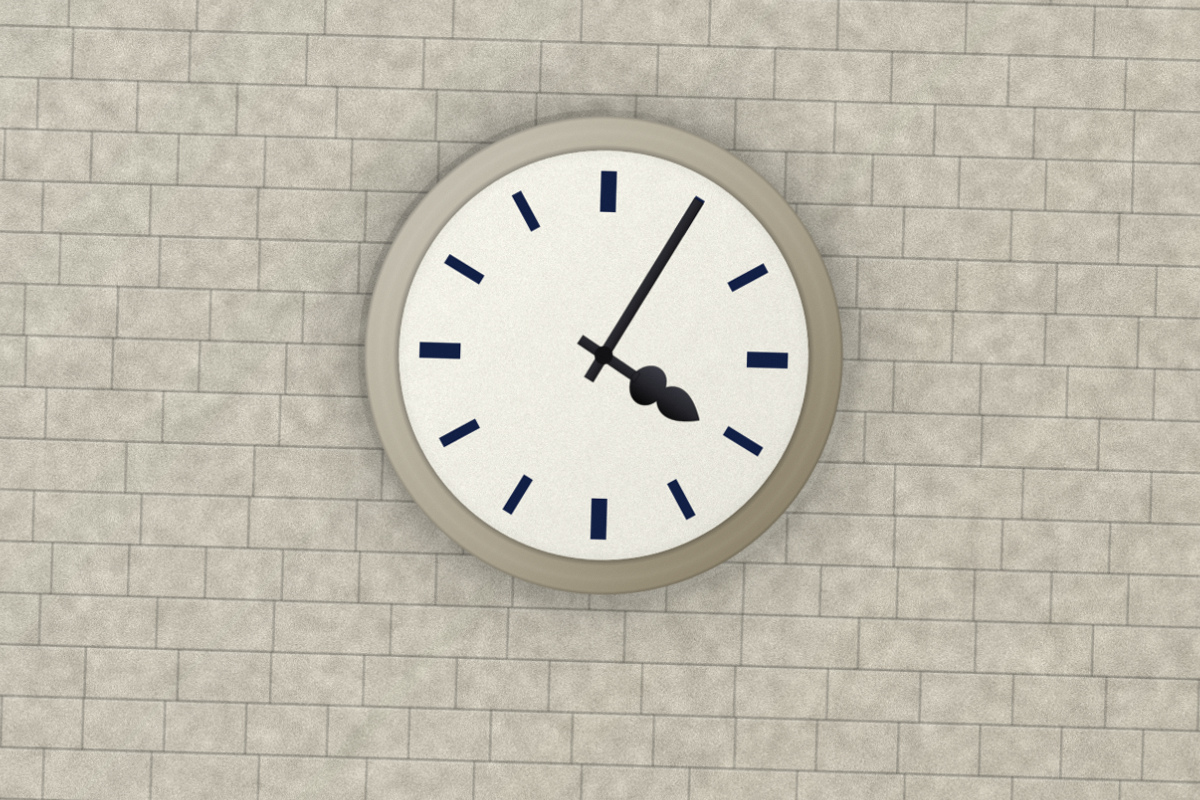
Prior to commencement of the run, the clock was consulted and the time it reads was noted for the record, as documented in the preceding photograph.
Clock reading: 4:05
